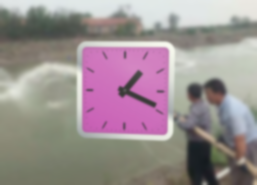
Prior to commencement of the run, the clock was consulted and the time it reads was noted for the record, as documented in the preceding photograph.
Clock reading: 1:19
